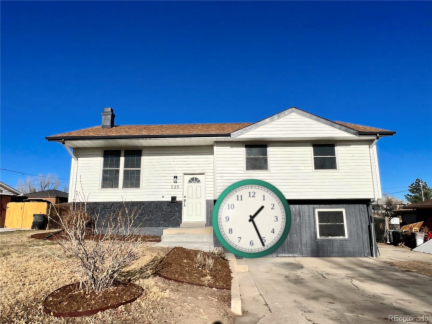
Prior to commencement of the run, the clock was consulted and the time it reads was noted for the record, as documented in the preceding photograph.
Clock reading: 1:26
